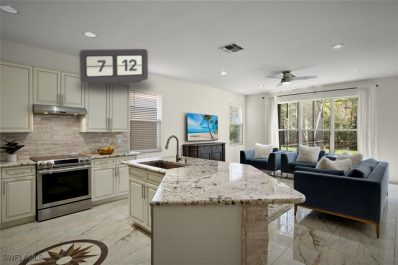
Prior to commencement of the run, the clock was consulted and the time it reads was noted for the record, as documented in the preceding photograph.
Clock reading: 7:12
